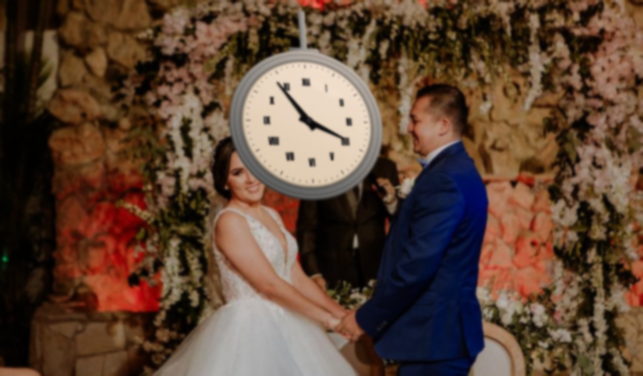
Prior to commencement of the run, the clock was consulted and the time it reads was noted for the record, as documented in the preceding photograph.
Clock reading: 3:54
